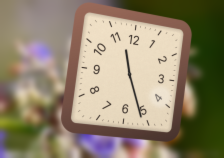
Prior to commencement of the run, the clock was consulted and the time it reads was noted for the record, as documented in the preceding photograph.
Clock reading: 11:26
